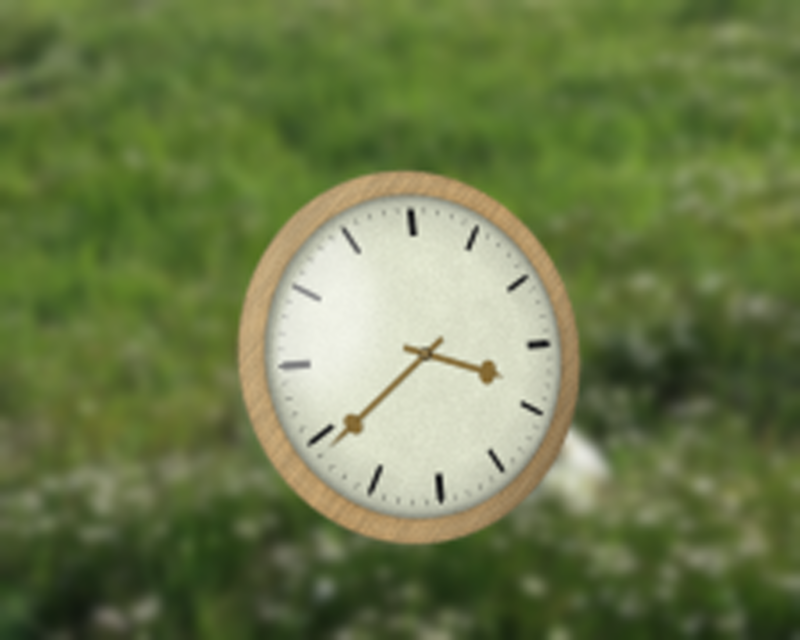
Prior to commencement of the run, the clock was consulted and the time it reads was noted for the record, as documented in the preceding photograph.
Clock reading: 3:39
